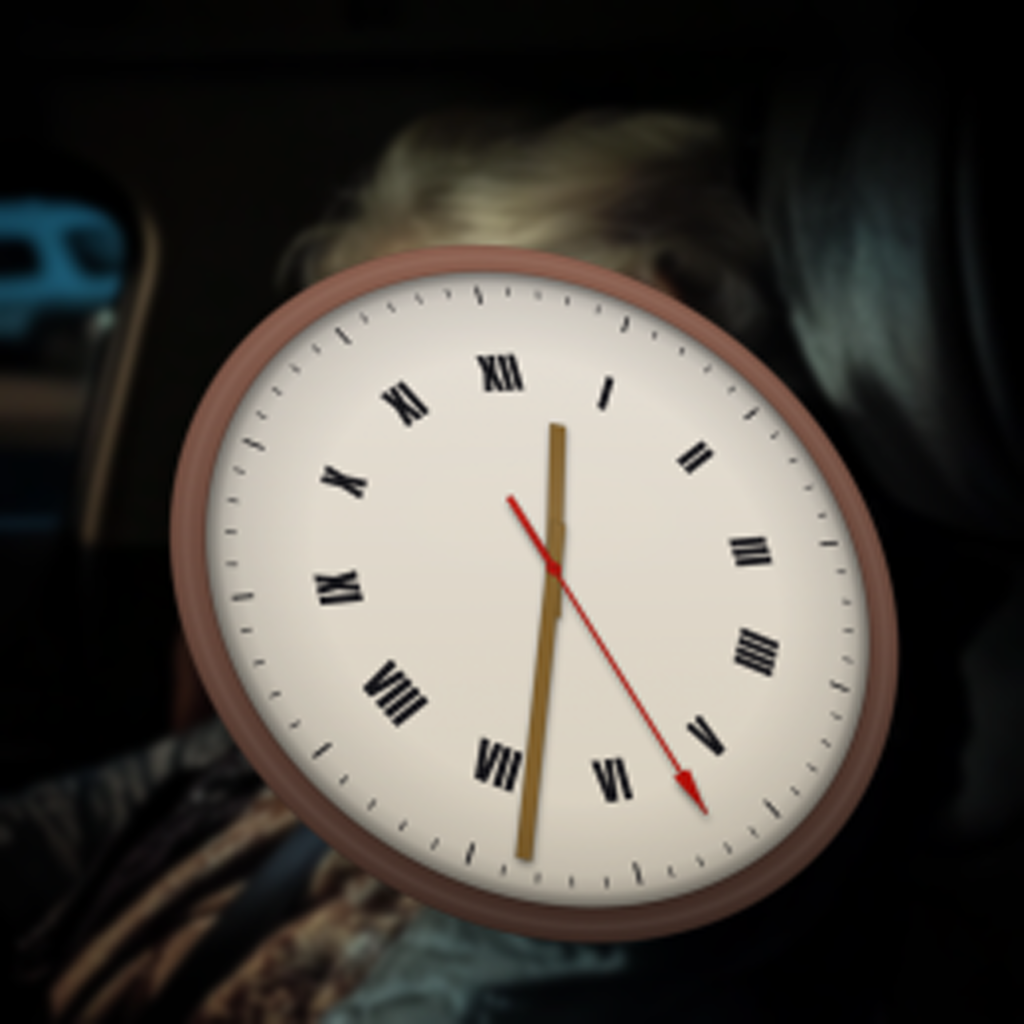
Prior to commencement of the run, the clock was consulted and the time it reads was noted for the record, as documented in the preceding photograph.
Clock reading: 12:33:27
